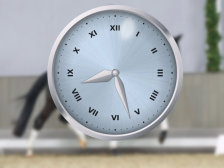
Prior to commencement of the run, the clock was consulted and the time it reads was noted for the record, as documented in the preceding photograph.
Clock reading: 8:27
